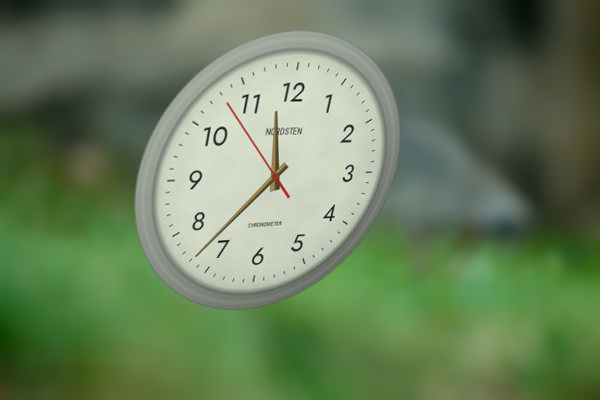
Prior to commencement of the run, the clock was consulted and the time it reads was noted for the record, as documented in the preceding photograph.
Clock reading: 11:36:53
